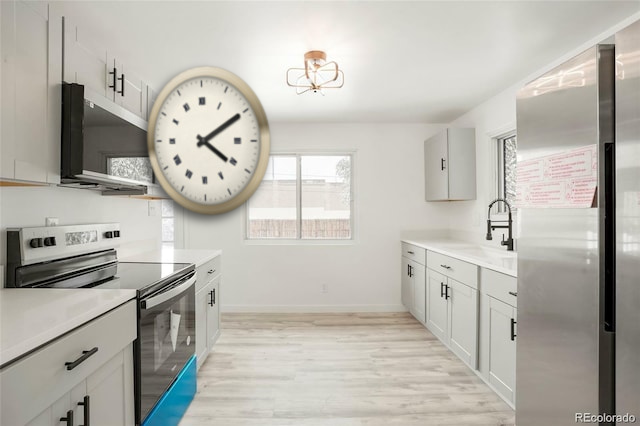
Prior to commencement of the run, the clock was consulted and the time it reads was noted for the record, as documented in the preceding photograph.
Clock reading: 4:10
